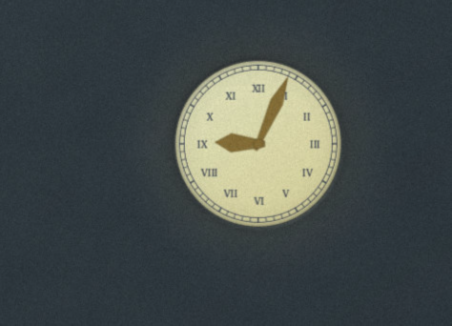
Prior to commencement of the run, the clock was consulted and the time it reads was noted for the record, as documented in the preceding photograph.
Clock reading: 9:04
